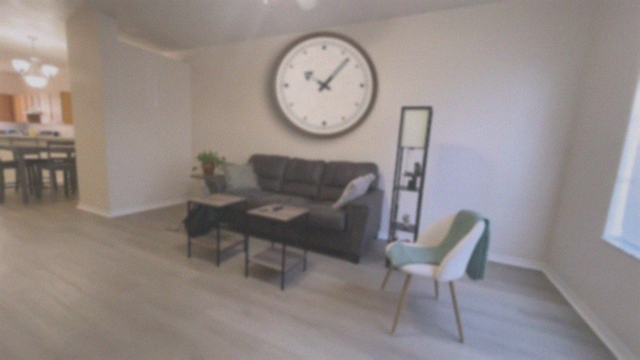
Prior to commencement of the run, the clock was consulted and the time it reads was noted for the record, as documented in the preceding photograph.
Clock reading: 10:07
